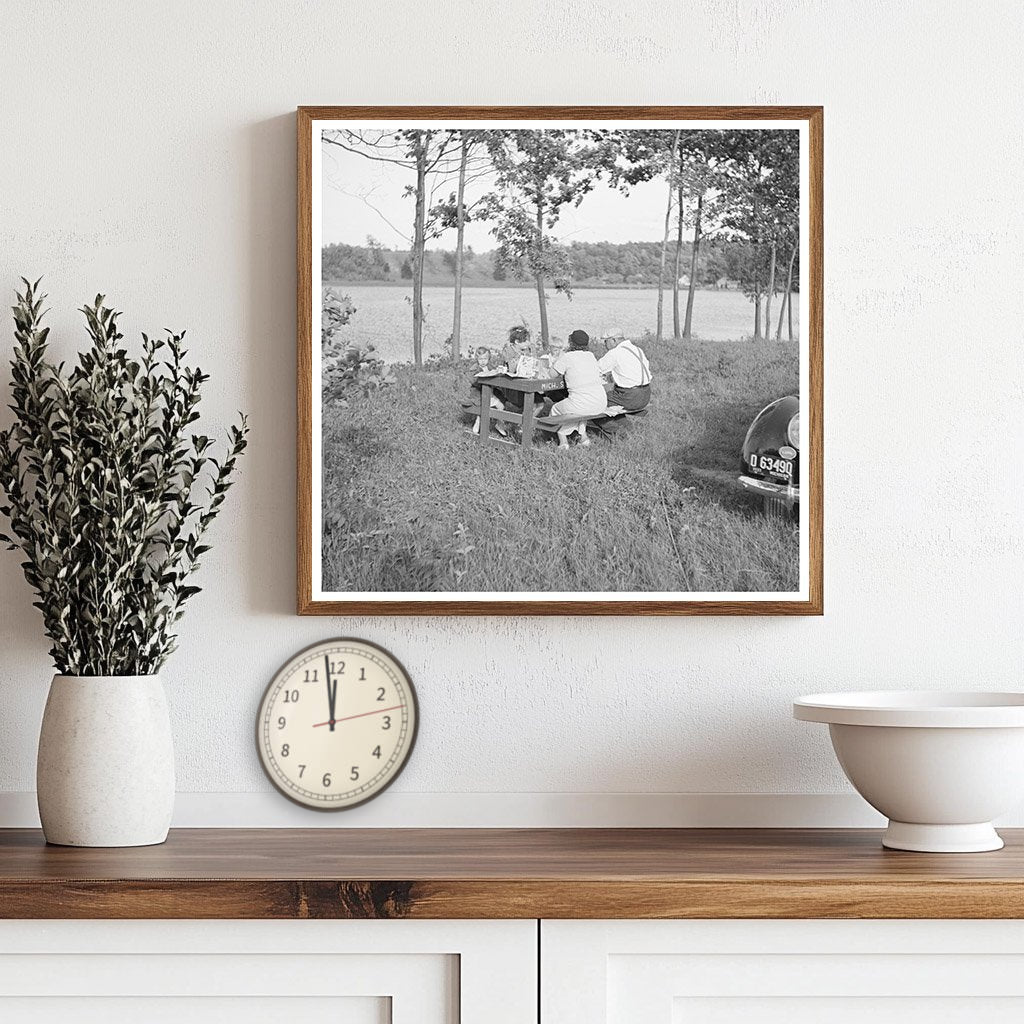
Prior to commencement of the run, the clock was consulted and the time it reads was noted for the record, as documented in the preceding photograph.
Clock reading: 11:58:13
